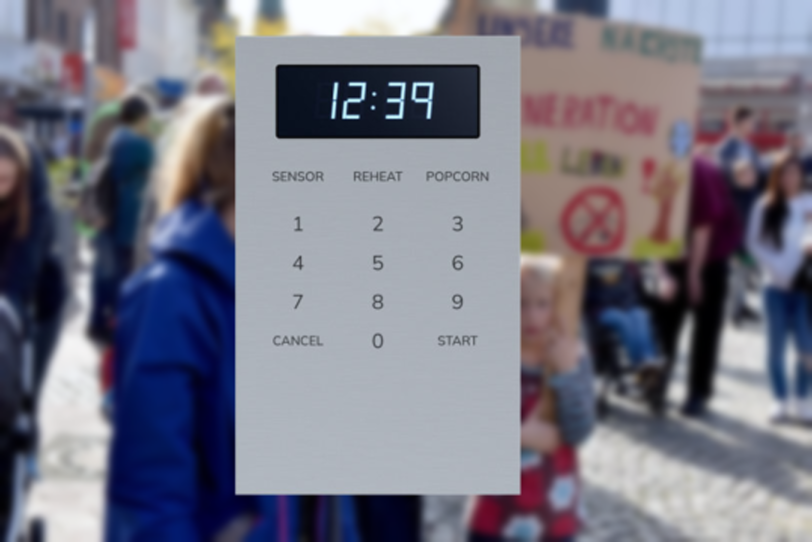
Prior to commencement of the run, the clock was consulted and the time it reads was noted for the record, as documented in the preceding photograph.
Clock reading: 12:39
